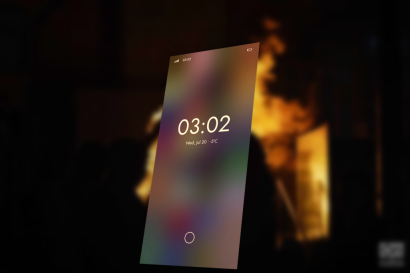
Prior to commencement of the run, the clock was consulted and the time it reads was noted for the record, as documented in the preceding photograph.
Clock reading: 3:02
